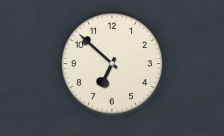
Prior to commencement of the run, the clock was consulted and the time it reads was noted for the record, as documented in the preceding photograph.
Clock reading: 6:52
